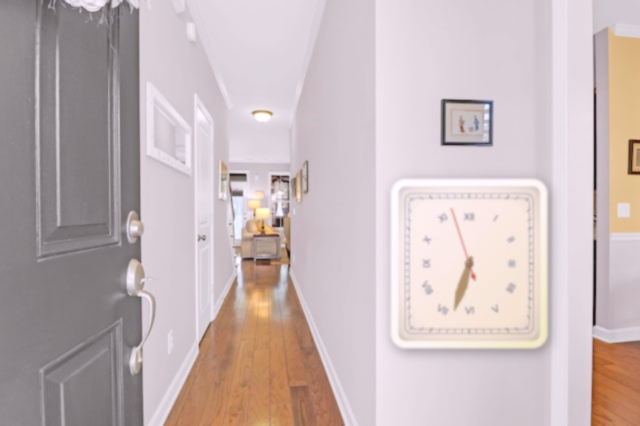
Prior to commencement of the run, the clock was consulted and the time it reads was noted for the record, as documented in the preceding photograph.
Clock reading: 6:32:57
